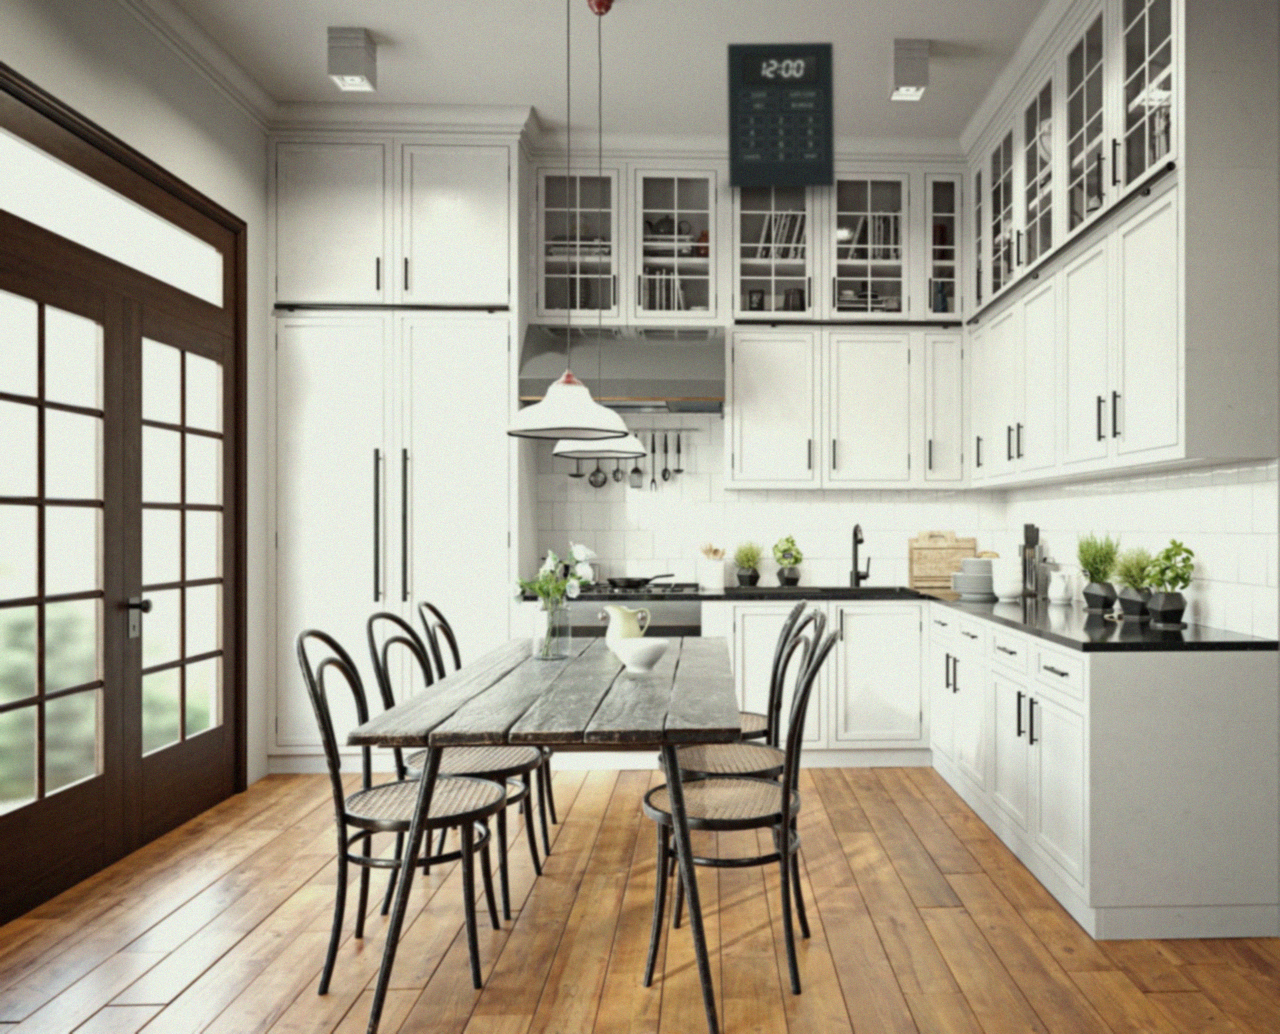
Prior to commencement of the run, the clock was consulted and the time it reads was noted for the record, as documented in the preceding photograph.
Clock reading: 12:00
